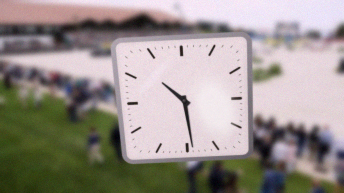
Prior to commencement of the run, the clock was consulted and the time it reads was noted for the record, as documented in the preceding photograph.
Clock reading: 10:29
